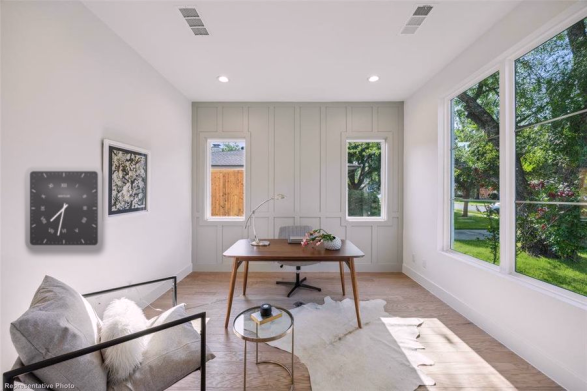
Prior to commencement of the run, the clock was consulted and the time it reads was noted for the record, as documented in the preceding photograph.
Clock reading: 7:32
